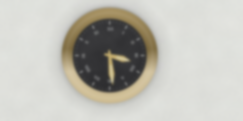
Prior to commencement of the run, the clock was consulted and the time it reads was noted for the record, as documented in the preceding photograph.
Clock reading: 3:29
